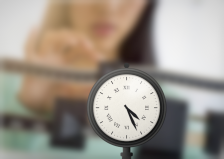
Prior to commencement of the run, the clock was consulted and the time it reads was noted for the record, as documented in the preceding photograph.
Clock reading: 4:26
